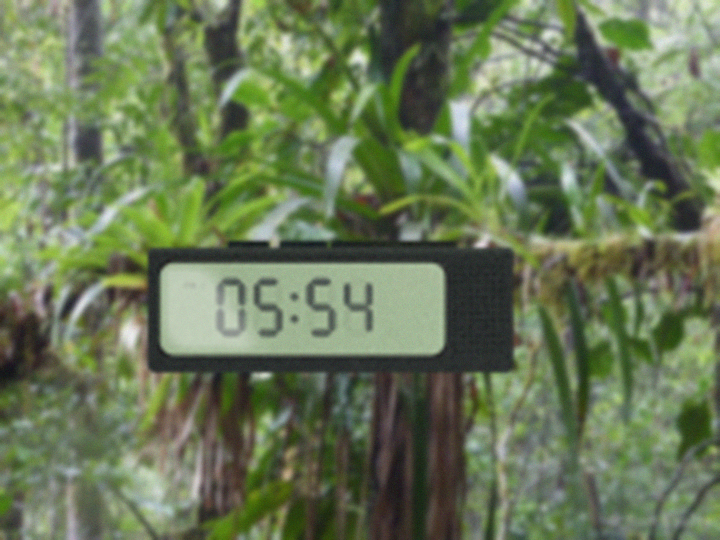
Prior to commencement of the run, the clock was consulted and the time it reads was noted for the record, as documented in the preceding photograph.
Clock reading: 5:54
